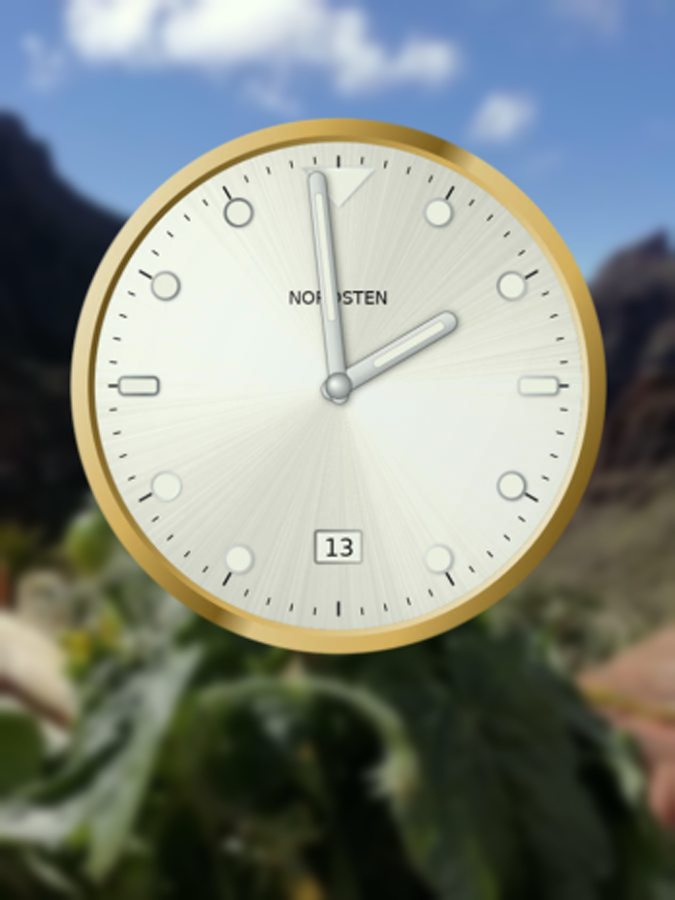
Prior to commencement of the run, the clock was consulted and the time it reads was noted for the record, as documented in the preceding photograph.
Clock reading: 1:59
